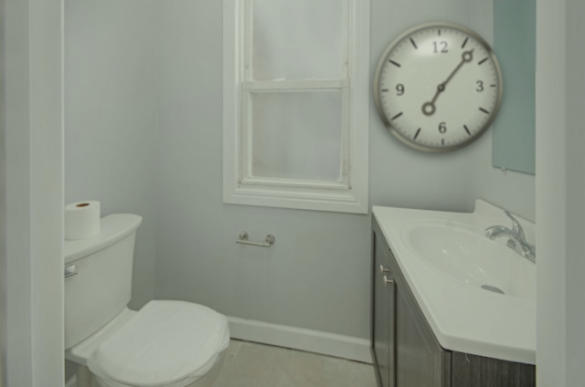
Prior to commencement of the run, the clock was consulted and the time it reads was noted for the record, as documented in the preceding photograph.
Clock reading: 7:07
